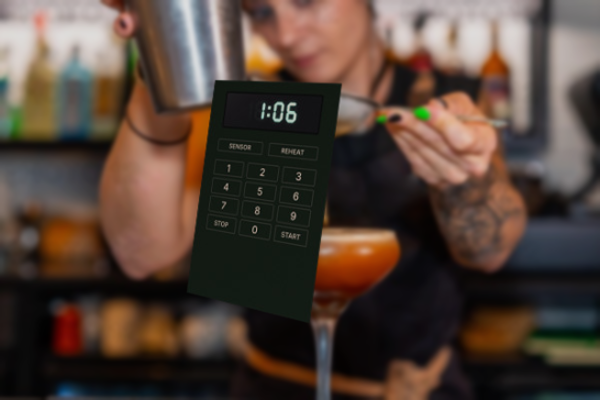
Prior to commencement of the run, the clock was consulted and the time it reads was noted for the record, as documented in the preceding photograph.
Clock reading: 1:06
